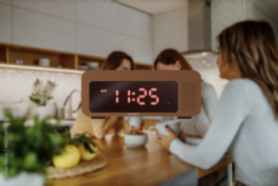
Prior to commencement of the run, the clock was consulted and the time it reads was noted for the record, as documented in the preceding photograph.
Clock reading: 11:25
